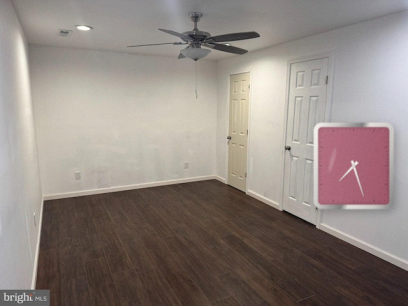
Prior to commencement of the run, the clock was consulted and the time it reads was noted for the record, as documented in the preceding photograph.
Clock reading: 7:27
